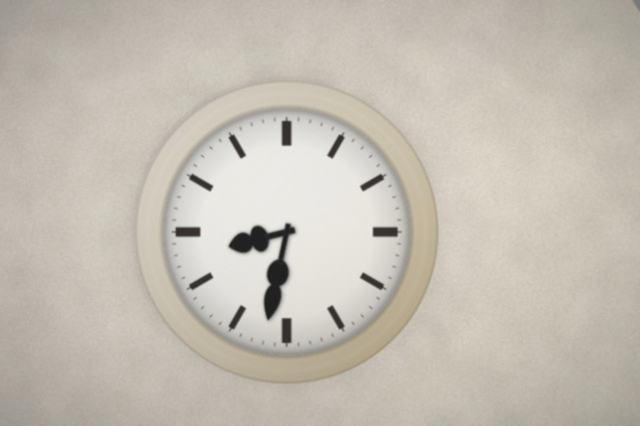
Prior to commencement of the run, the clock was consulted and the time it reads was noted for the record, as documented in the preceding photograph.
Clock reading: 8:32
